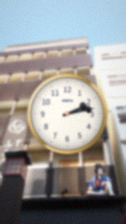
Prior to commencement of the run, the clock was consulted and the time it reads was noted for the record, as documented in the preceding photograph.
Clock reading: 2:13
